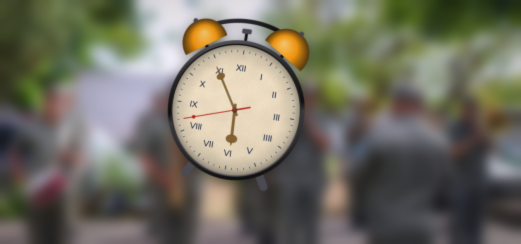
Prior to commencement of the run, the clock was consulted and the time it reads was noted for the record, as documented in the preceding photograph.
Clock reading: 5:54:42
